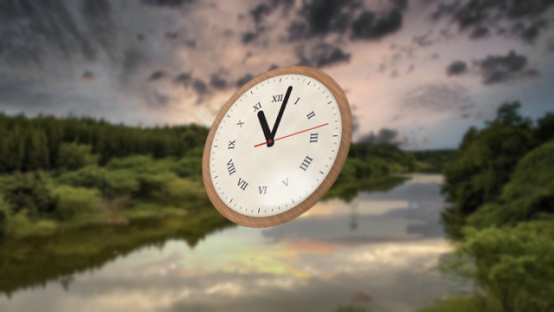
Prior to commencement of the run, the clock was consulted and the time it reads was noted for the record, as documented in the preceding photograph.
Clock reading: 11:02:13
